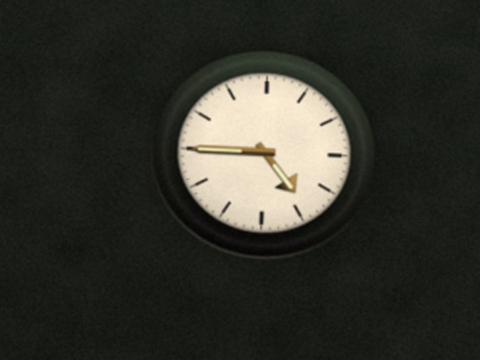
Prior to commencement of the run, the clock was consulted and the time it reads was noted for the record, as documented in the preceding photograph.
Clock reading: 4:45
